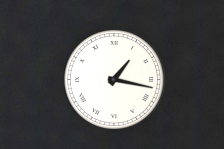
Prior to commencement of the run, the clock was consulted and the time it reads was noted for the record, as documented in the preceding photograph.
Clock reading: 1:17
